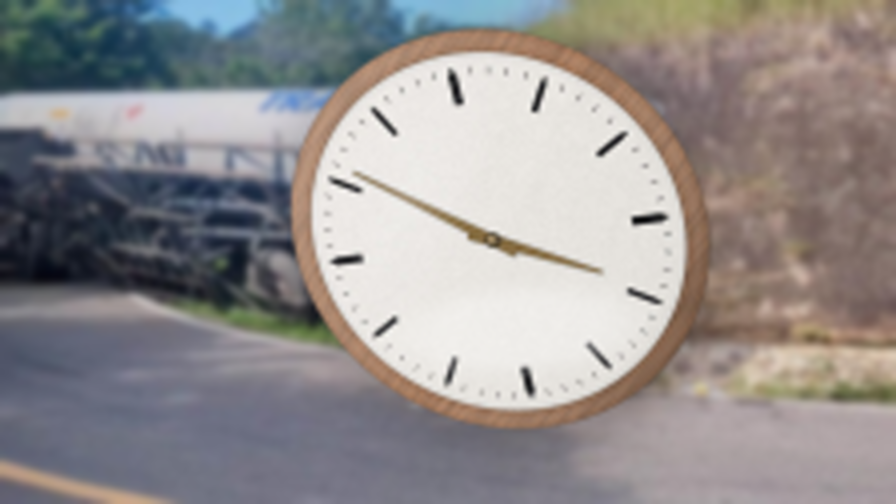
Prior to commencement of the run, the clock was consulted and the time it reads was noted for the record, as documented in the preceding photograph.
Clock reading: 3:51
